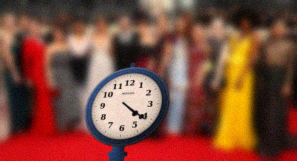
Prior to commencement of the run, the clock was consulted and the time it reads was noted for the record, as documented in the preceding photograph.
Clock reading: 4:21
